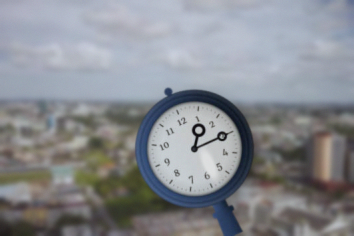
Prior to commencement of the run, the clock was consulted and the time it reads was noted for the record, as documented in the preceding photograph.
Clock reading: 1:15
